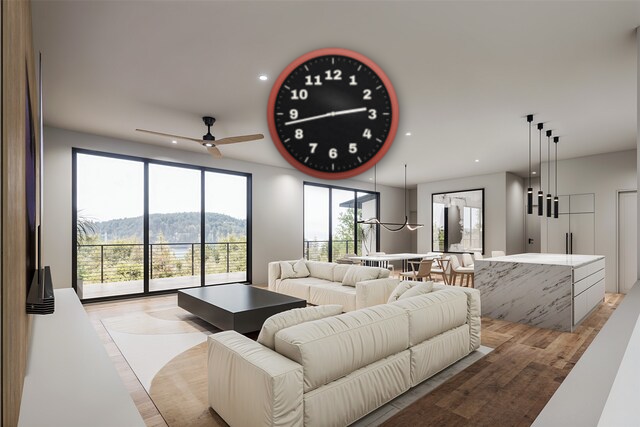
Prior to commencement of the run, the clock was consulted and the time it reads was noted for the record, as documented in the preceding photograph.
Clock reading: 2:43
